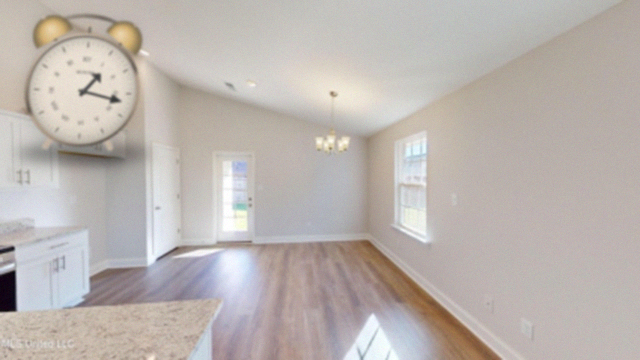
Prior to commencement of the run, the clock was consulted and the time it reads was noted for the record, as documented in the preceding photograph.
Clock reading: 1:17
